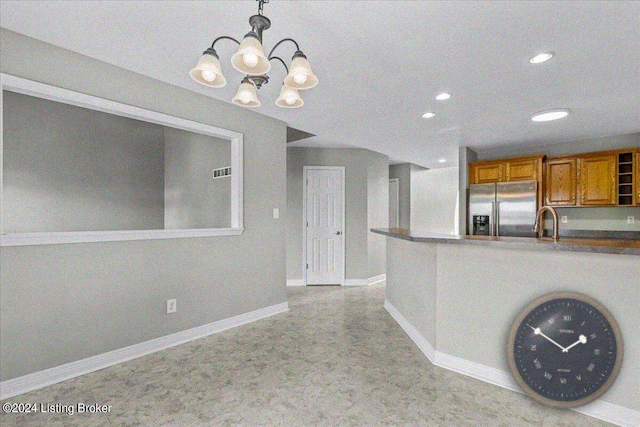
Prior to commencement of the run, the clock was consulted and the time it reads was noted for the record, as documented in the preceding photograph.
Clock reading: 1:50
